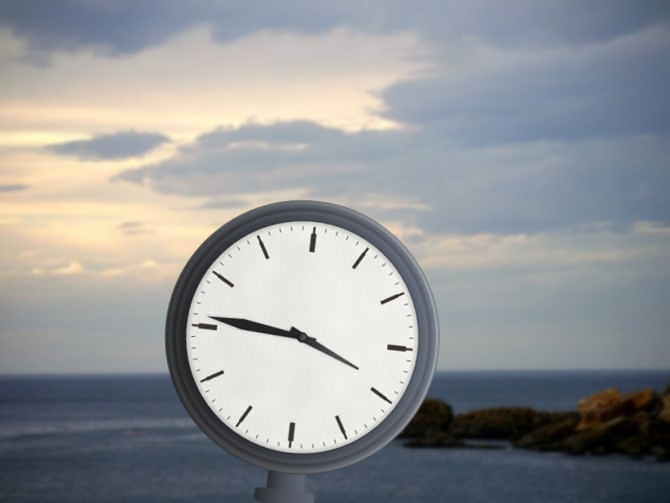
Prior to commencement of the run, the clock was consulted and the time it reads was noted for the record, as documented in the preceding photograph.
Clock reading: 3:46
